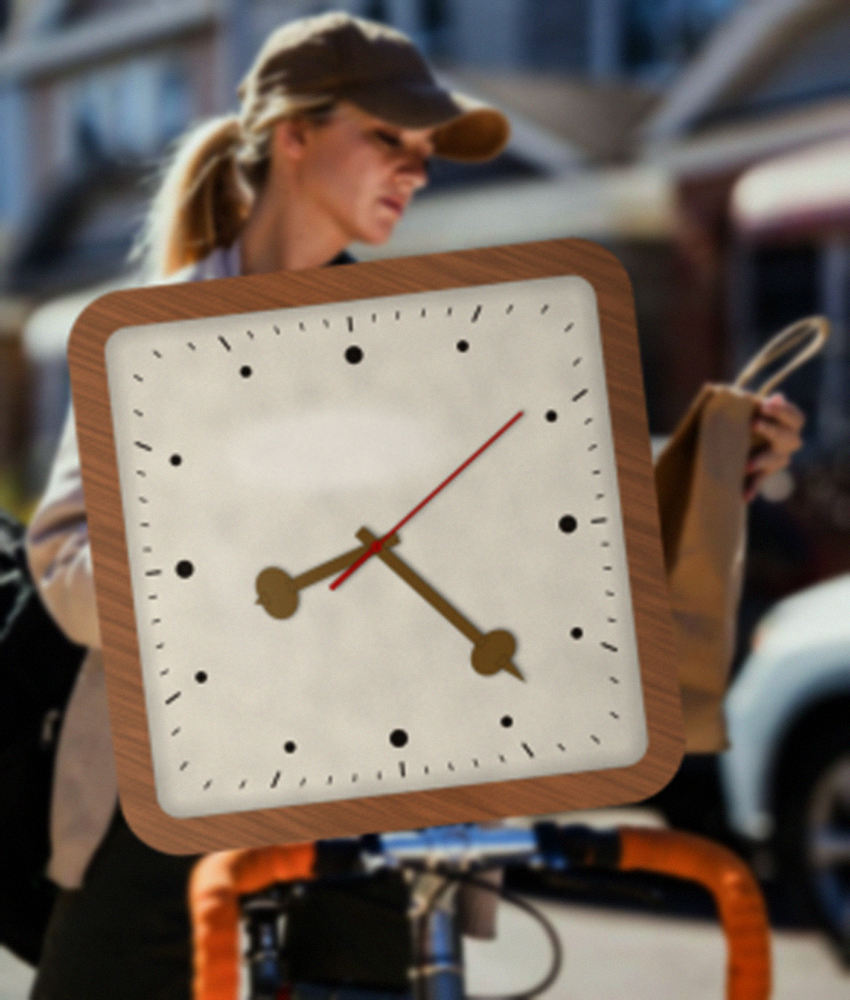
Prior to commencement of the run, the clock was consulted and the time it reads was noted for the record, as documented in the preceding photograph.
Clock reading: 8:23:09
